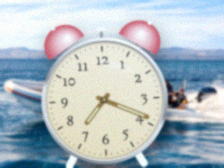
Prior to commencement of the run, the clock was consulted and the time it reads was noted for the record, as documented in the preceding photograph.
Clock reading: 7:19
